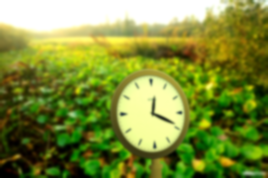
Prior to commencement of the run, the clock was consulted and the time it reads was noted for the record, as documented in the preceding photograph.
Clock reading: 12:19
